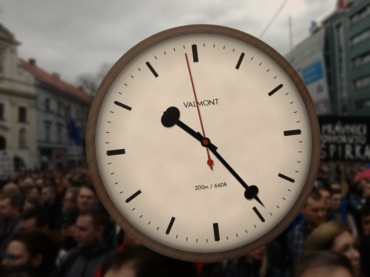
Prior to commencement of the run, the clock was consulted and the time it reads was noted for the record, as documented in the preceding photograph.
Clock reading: 10:23:59
